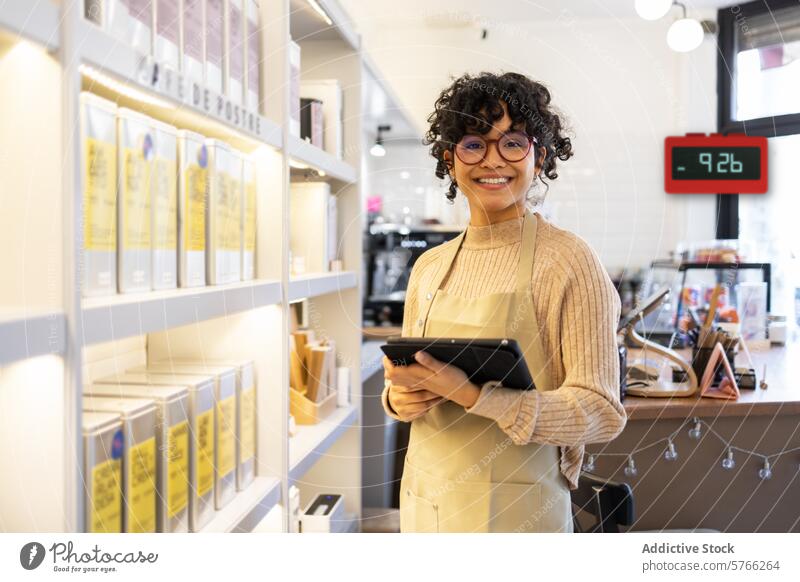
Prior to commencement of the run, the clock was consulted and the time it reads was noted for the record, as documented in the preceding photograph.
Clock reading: 9:26
